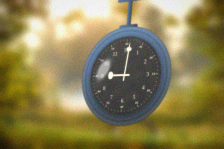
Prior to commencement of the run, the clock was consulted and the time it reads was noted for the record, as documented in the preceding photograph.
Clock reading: 9:01
